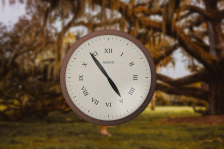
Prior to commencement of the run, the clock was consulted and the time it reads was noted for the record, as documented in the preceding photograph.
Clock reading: 4:54
